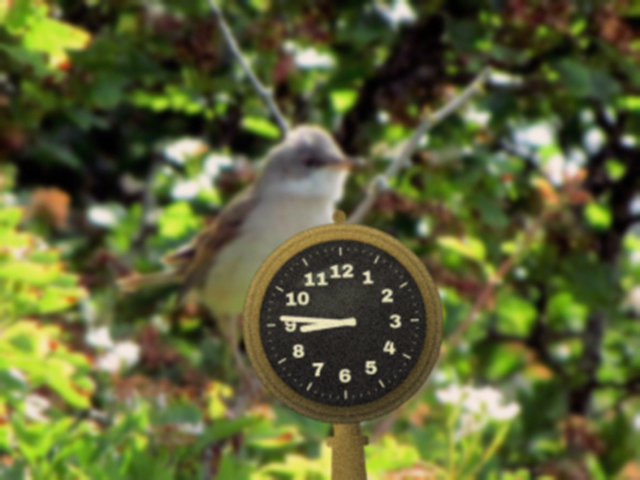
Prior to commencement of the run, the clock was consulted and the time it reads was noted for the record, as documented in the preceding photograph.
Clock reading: 8:46
